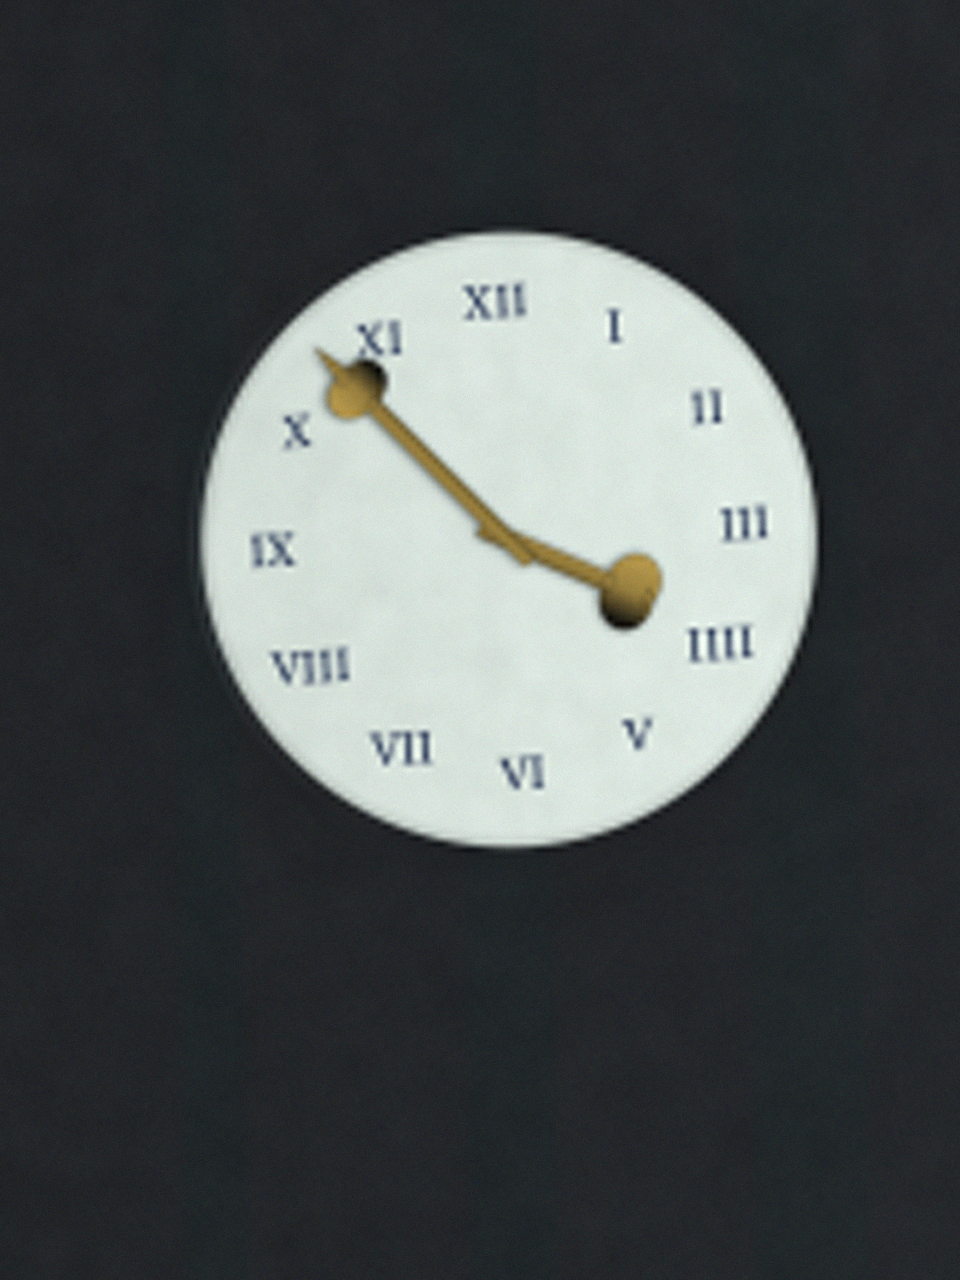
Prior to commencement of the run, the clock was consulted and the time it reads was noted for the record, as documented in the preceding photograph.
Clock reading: 3:53
